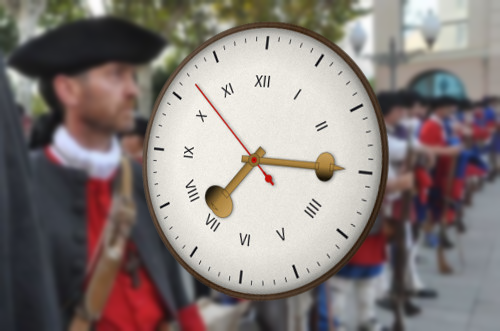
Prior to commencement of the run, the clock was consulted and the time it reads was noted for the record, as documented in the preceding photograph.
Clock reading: 7:14:52
